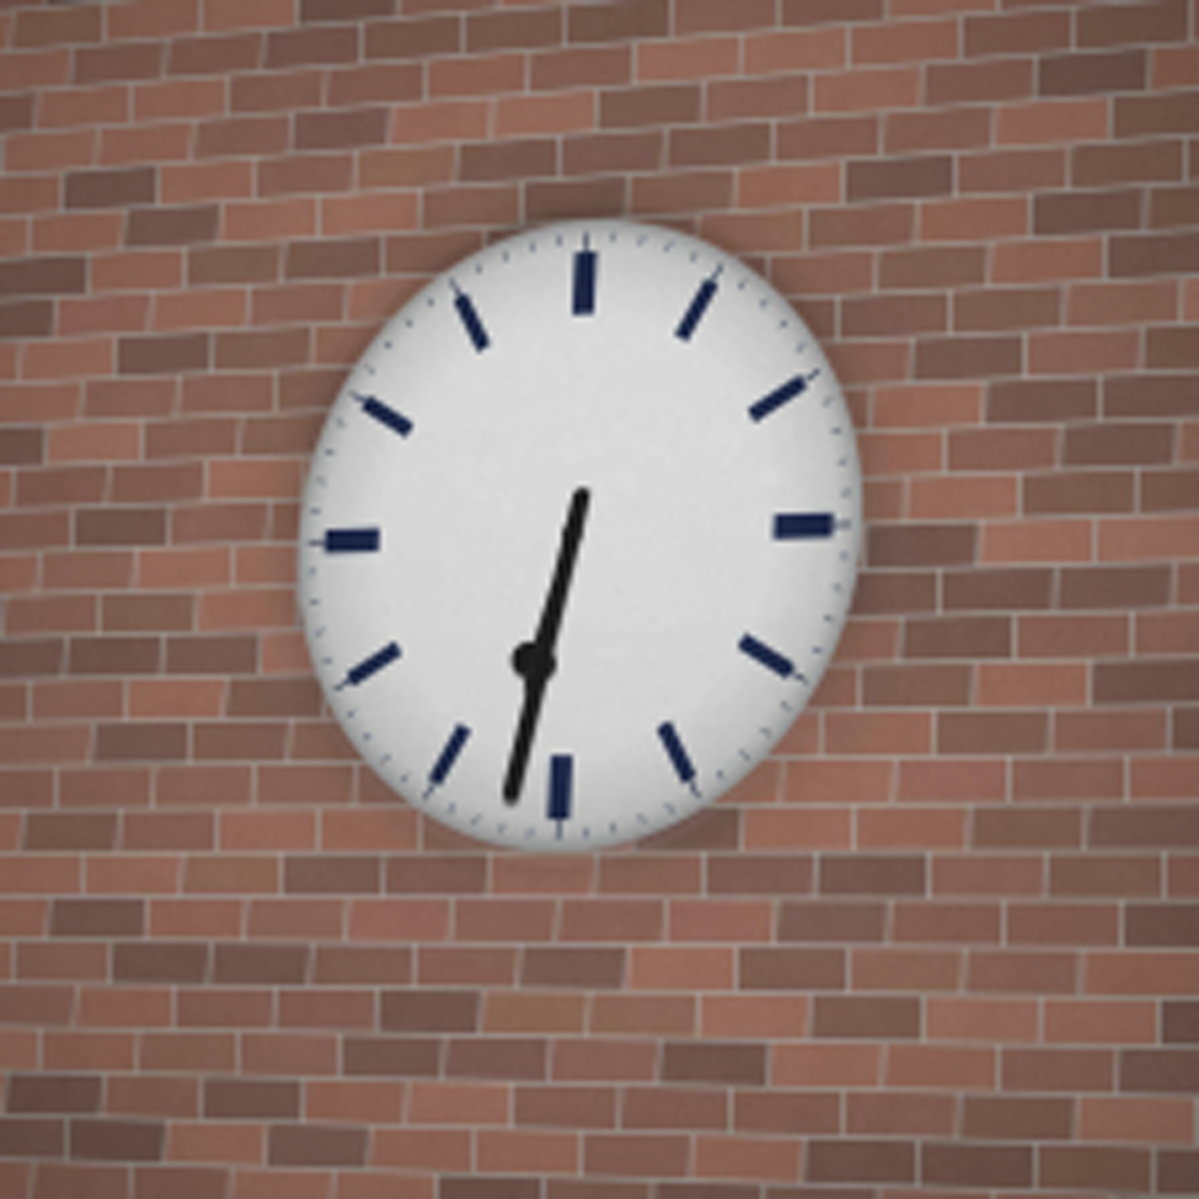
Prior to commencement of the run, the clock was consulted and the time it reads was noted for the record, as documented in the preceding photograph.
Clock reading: 6:32
